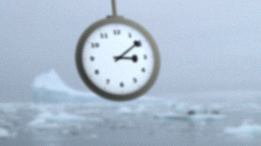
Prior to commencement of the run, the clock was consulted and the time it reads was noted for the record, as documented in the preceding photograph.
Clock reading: 3:09
